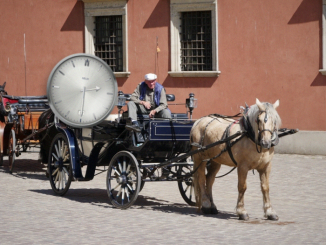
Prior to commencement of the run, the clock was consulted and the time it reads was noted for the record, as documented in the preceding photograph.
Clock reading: 2:30
